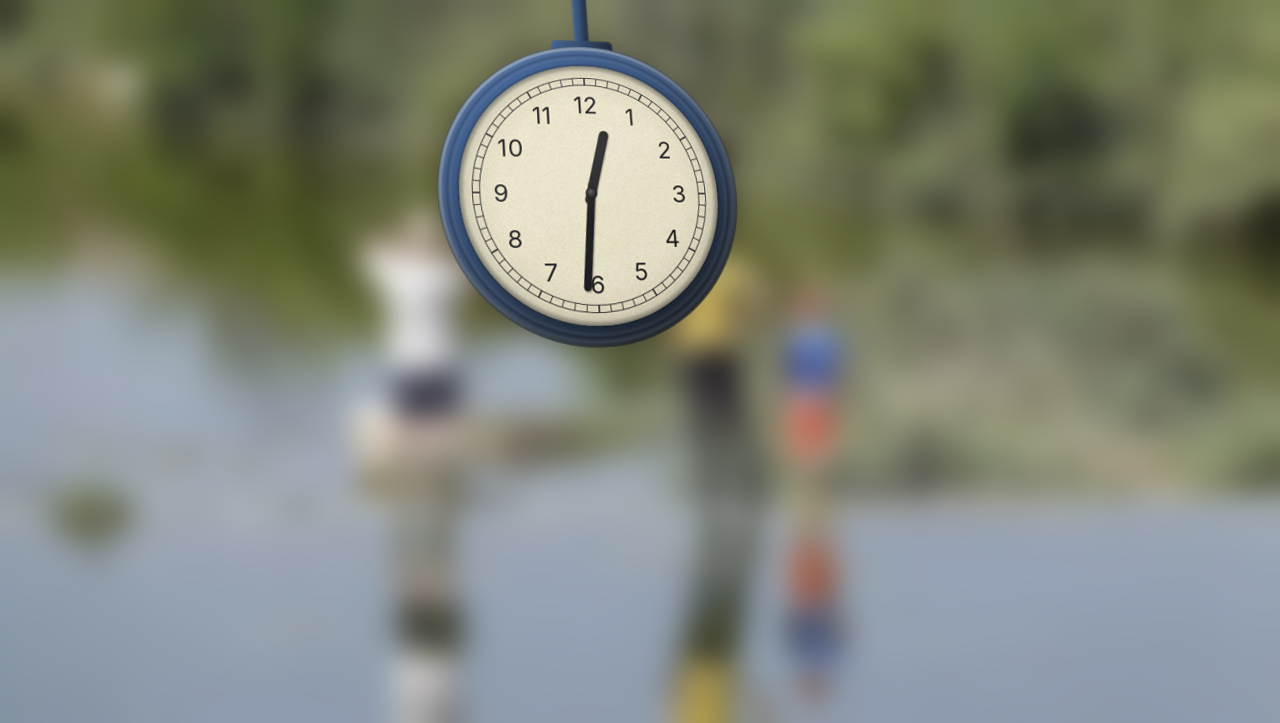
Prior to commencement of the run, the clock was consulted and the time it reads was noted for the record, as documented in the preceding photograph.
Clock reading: 12:31
